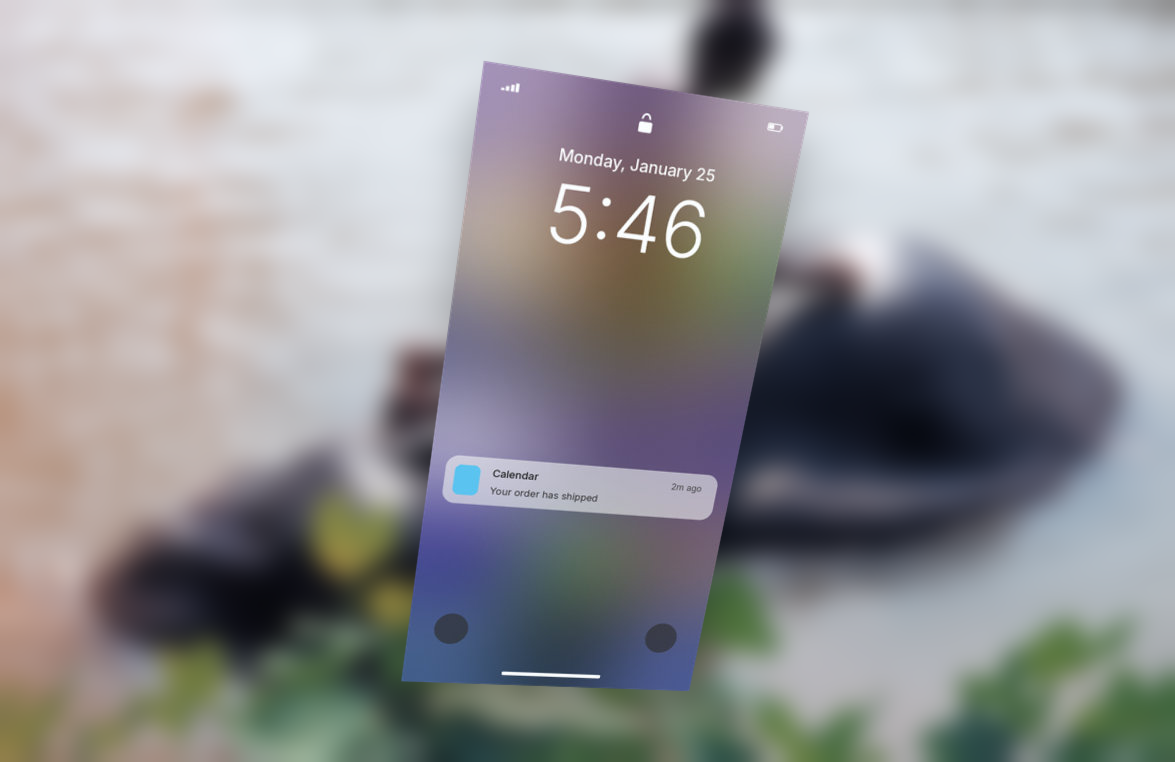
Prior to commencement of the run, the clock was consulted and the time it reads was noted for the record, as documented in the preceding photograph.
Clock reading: 5:46
